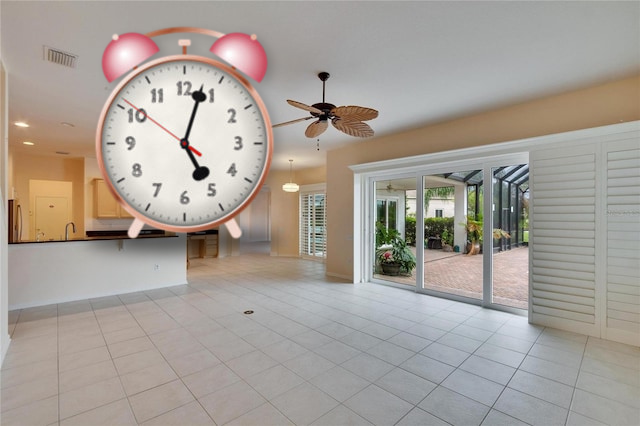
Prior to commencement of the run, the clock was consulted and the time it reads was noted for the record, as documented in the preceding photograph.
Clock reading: 5:02:51
